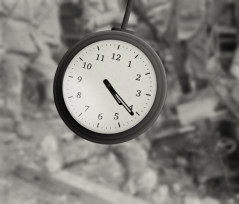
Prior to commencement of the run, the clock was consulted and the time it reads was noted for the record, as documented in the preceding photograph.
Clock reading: 4:21
